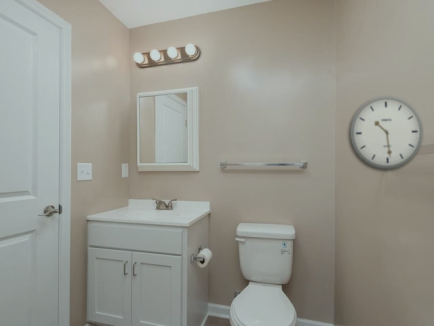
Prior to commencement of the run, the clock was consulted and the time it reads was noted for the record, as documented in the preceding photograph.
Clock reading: 10:29
